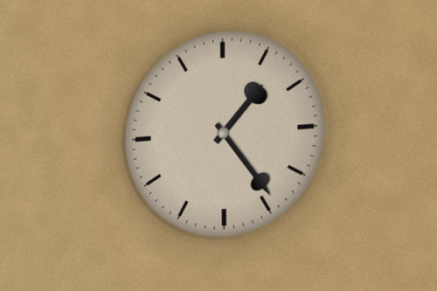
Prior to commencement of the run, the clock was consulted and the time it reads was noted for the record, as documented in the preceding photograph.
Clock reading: 1:24
